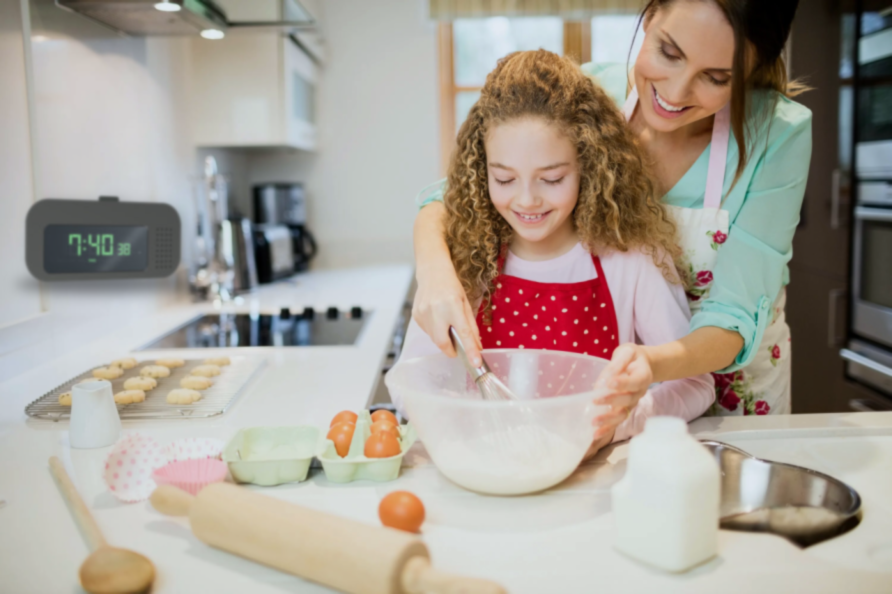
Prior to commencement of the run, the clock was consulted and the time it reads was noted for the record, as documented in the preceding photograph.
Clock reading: 7:40
